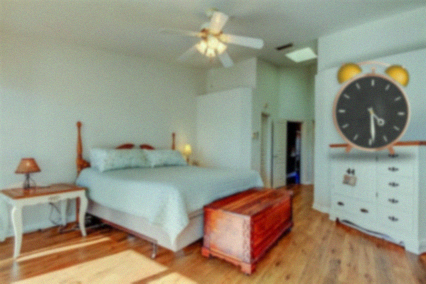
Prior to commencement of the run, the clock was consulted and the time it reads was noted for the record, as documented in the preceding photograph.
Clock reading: 4:29
